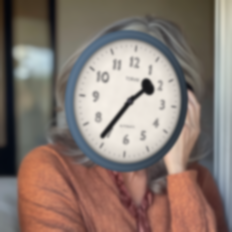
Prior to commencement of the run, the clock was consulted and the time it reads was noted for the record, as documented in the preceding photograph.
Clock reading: 1:36
